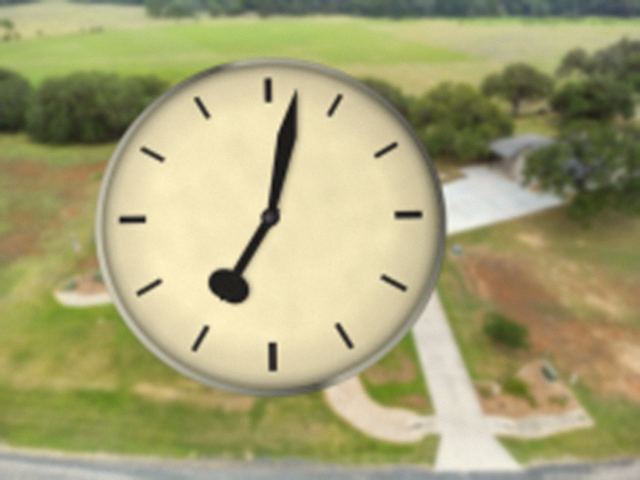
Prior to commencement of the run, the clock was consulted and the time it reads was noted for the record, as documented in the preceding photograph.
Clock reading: 7:02
